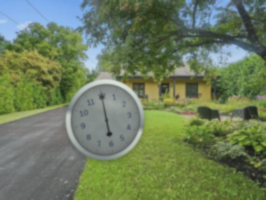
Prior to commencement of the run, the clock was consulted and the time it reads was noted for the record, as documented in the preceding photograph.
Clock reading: 6:00
